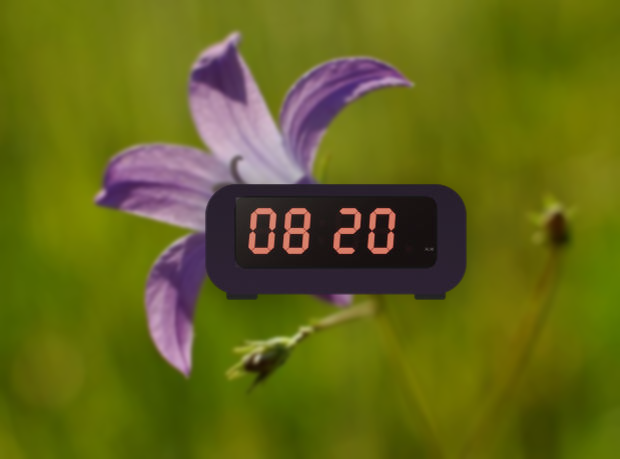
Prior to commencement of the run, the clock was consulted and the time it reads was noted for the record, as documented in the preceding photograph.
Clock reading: 8:20
